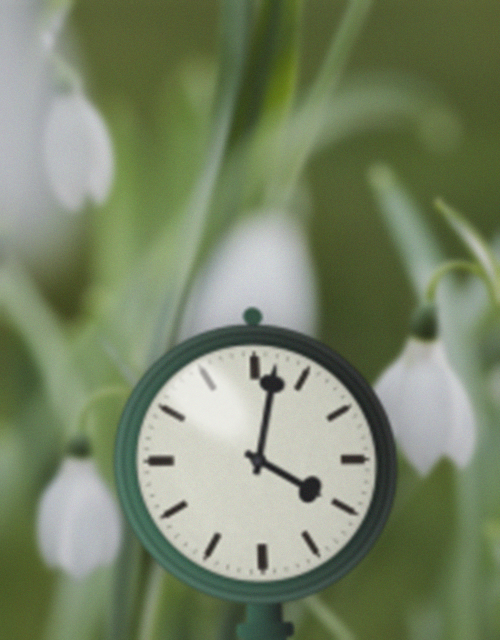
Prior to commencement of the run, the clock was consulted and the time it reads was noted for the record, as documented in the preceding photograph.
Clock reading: 4:02
